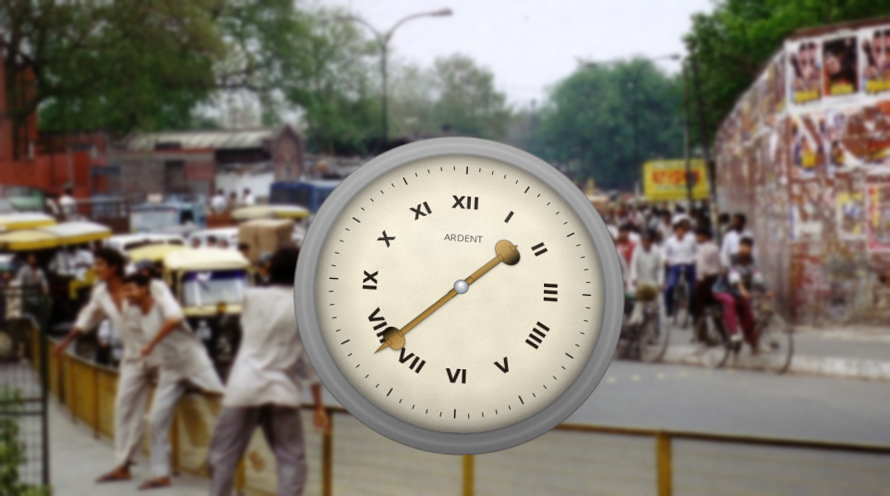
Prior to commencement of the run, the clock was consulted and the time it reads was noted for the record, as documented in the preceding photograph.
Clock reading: 1:38
